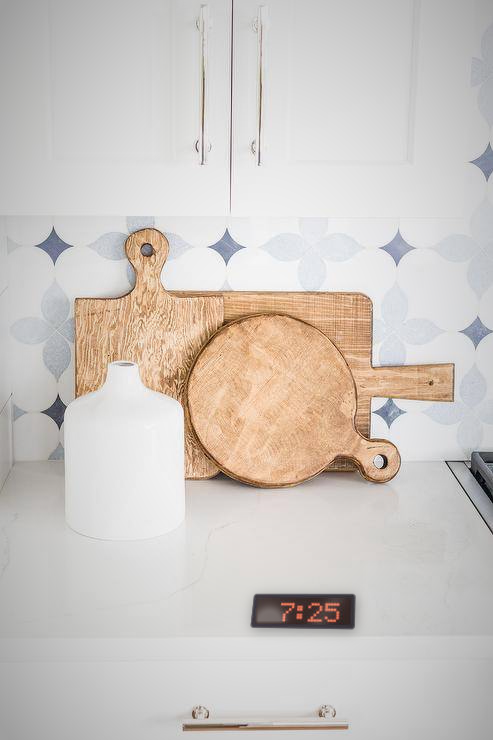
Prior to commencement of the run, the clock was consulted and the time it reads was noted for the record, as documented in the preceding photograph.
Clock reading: 7:25
